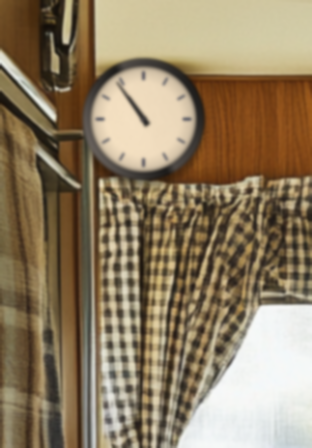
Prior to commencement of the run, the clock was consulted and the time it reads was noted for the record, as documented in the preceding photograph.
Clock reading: 10:54
